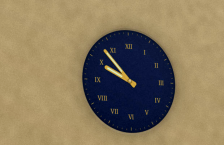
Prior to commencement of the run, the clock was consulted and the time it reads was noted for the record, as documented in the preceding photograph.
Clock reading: 9:53
